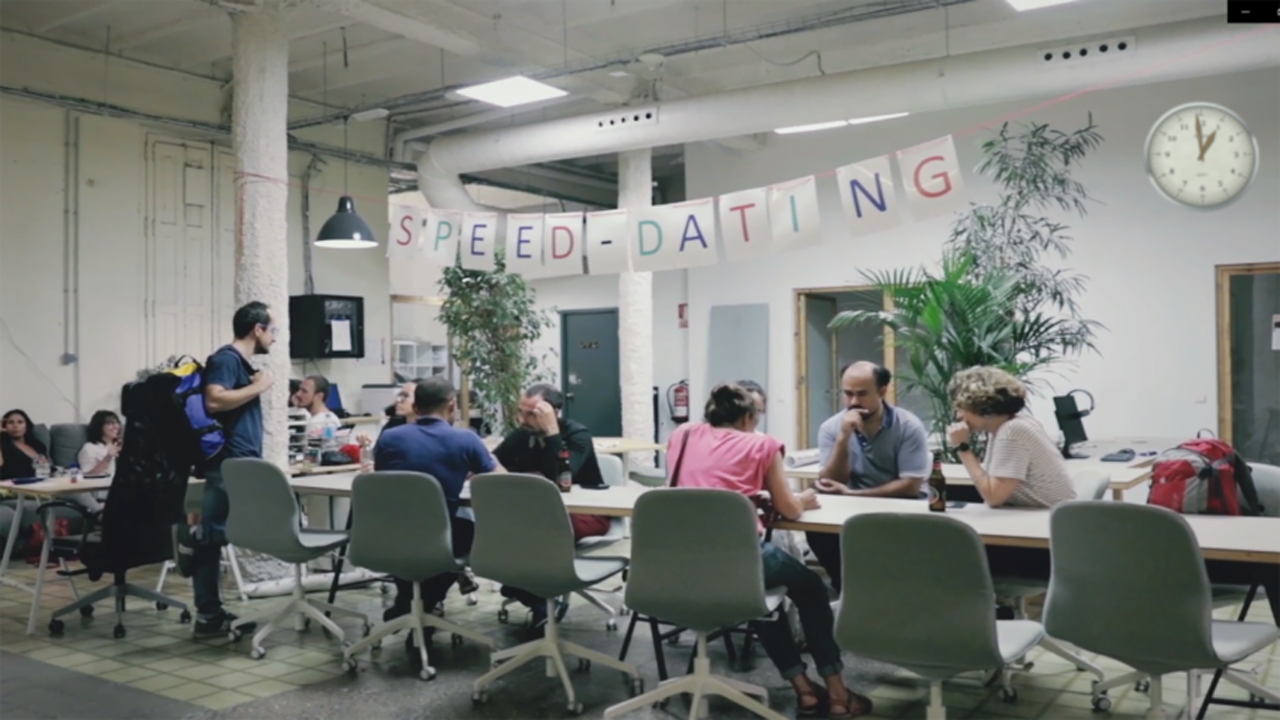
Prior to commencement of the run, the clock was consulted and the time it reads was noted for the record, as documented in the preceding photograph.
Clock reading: 12:59
